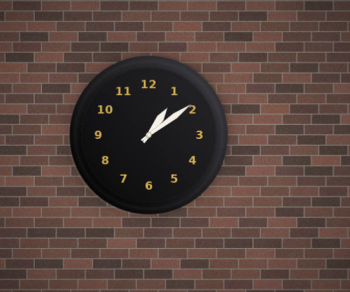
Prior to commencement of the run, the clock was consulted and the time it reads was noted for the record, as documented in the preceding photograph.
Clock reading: 1:09
